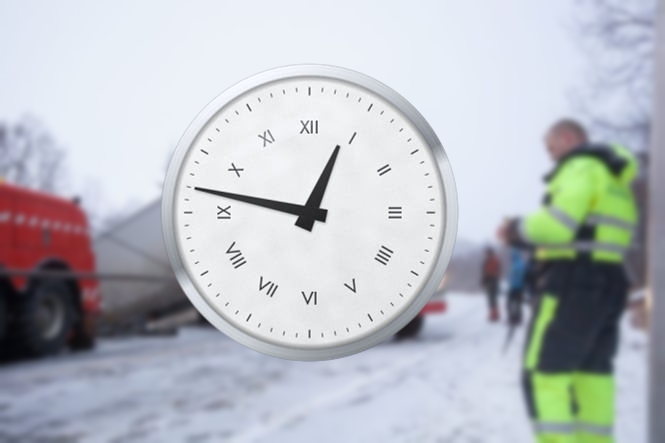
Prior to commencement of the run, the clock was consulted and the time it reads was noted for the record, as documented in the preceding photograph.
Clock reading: 12:47
